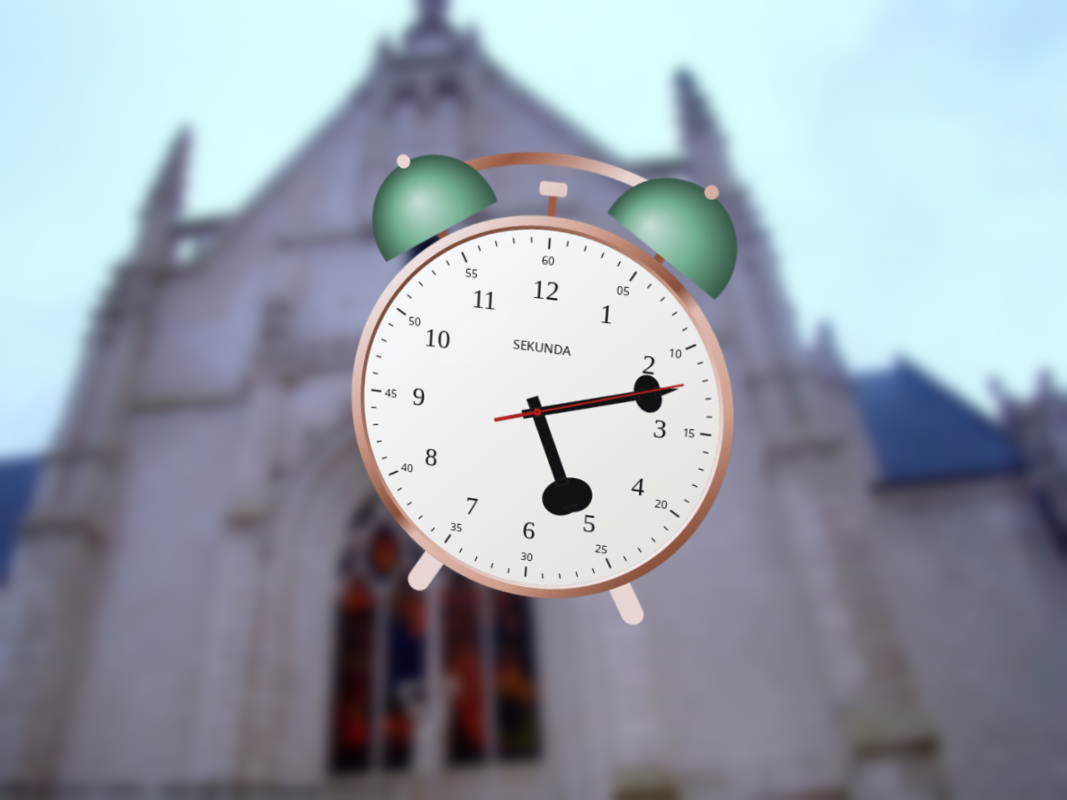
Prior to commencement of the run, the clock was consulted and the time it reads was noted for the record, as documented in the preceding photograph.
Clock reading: 5:12:12
